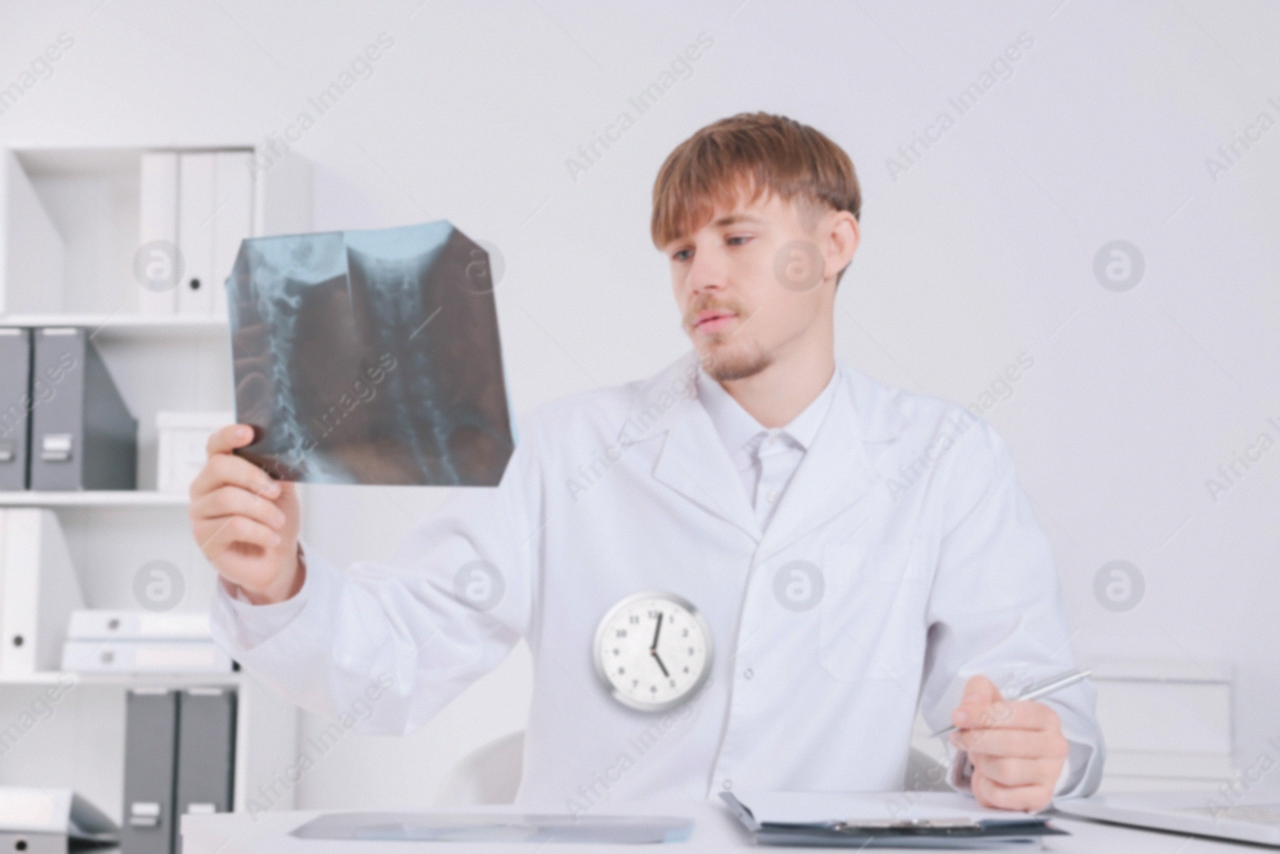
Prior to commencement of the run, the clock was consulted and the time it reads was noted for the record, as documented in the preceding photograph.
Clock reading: 5:02
